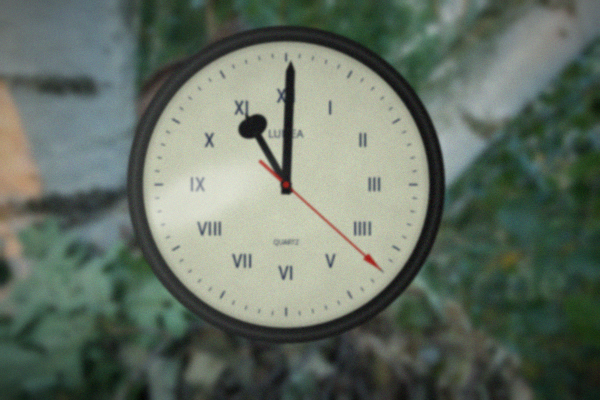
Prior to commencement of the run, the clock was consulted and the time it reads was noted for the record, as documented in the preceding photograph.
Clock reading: 11:00:22
